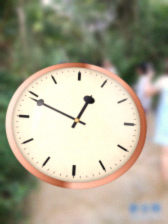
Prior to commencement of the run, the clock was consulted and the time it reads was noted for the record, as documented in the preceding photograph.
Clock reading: 12:49
